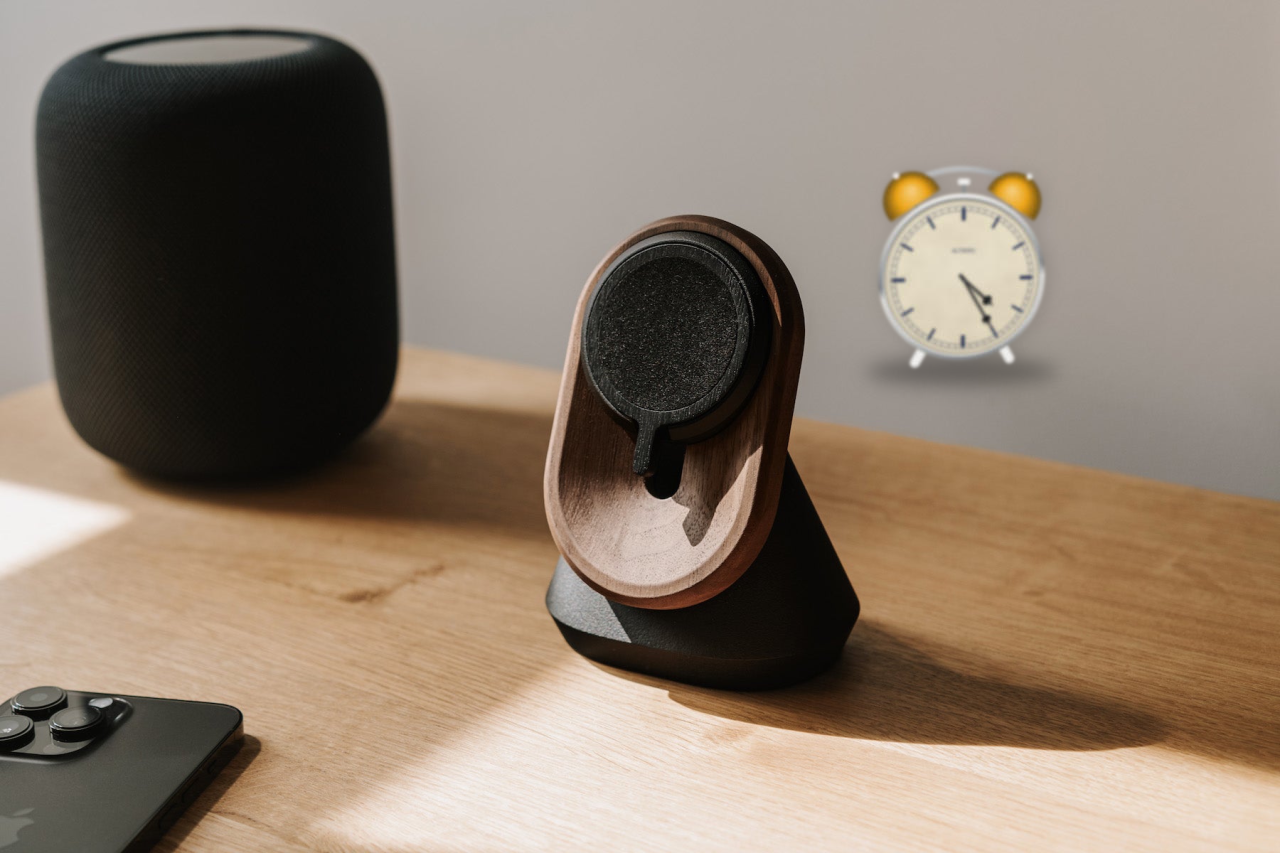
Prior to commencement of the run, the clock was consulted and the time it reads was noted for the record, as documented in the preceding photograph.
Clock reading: 4:25
